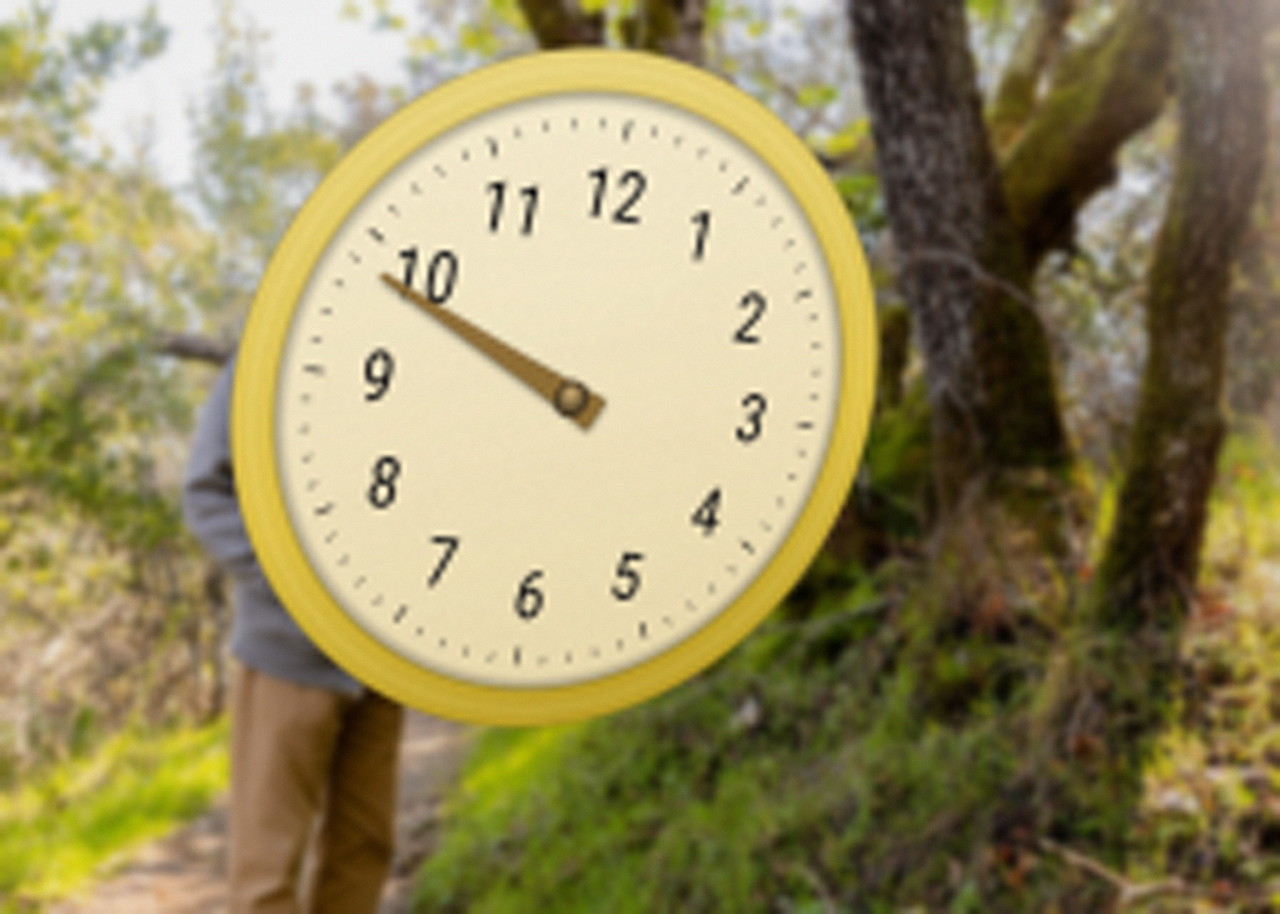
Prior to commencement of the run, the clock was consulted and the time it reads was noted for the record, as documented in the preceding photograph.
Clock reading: 9:49
